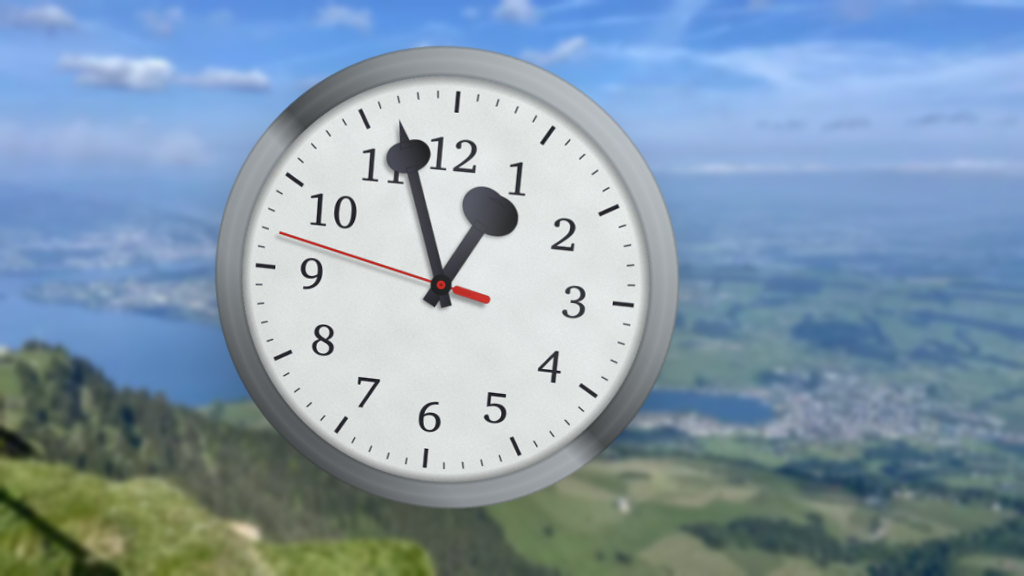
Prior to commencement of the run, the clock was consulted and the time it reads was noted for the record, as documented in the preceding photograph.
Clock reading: 12:56:47
